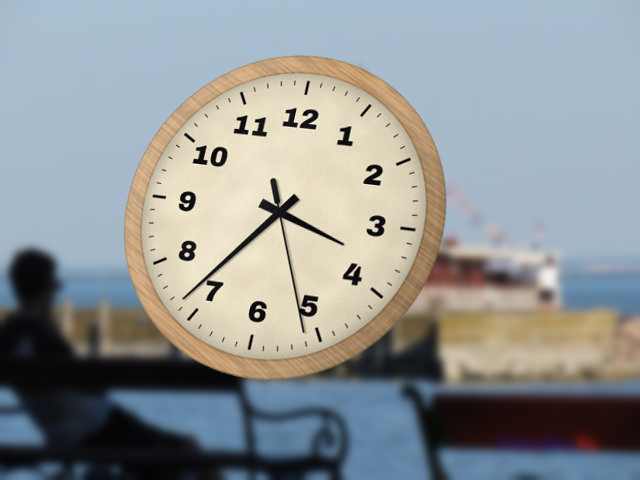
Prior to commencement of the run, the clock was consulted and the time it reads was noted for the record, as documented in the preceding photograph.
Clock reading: 3:36:26
